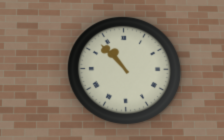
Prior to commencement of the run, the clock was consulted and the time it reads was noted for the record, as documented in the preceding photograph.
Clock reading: 10:53
